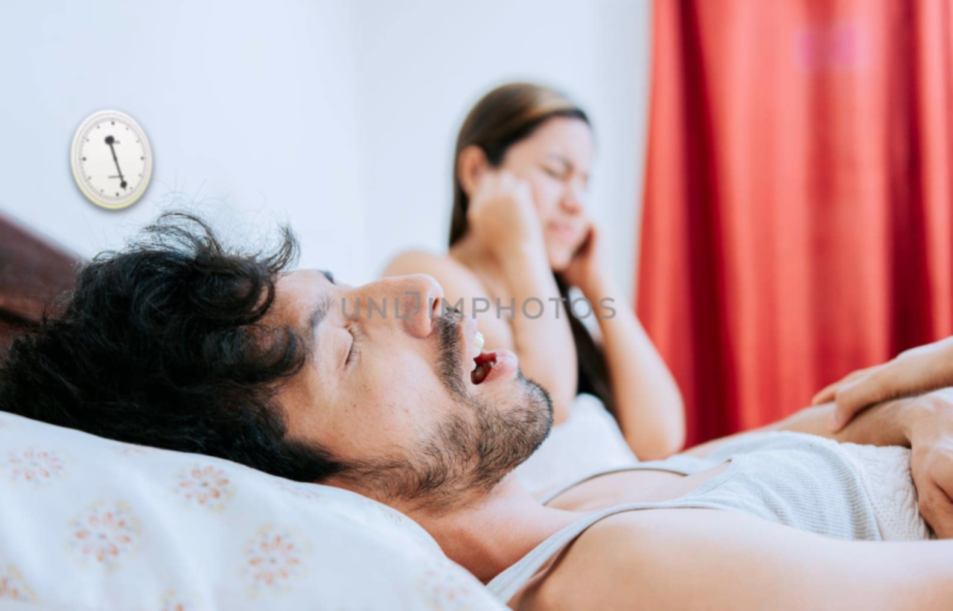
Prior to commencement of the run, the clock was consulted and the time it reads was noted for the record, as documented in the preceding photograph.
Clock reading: 11:27
